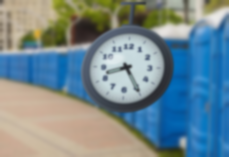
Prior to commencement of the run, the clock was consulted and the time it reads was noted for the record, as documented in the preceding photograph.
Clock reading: 8:25
